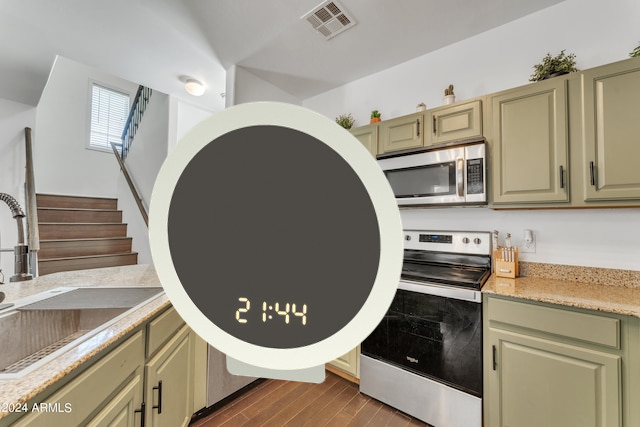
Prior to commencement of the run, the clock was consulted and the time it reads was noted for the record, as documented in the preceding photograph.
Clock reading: 21:44
